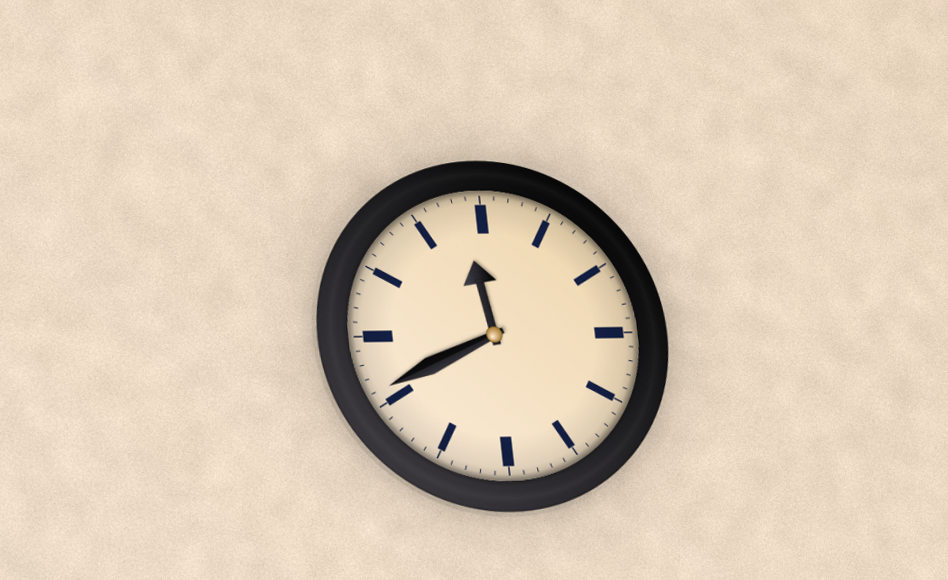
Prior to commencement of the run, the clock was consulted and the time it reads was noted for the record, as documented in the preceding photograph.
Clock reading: 11:41
